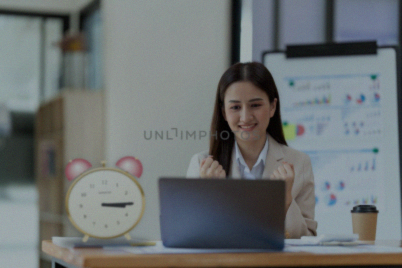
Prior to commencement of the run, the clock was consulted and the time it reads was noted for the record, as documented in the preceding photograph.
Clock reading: 3:15
